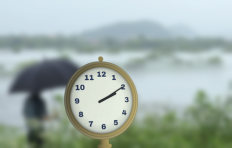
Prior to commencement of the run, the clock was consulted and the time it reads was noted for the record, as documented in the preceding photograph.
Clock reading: 2:10
